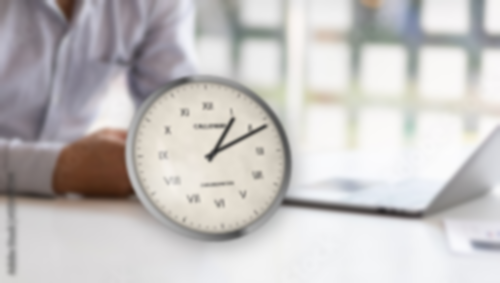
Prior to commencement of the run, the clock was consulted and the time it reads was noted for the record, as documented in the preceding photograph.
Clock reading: 1:11
